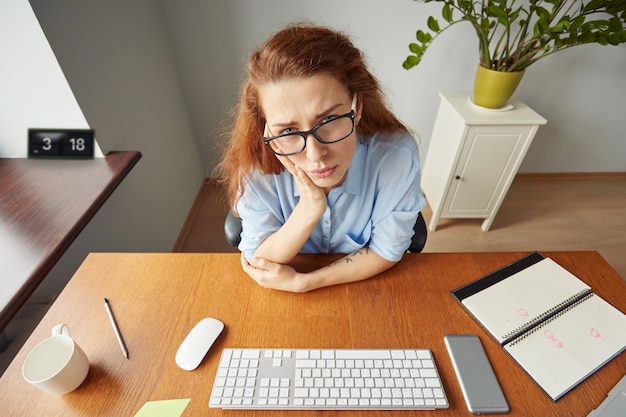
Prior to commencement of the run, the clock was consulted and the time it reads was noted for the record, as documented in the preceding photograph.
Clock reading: 3:18
